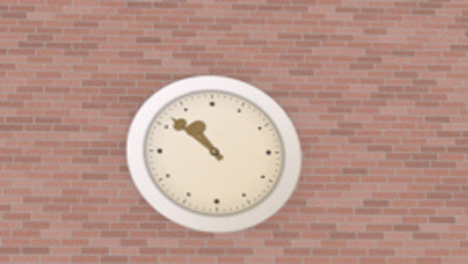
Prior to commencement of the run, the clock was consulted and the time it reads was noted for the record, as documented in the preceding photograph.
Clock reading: 10:52
